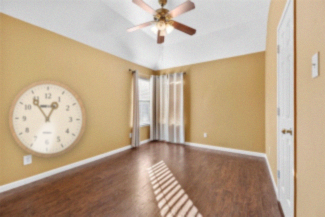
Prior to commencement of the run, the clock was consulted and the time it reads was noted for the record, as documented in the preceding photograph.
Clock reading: 12:54
